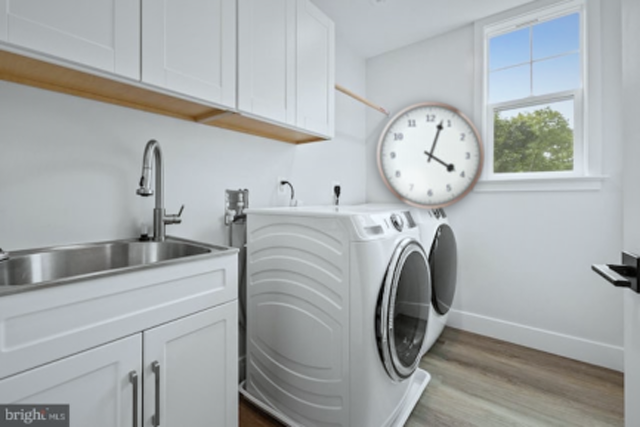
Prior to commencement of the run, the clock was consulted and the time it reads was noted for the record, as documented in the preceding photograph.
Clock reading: 4:03
